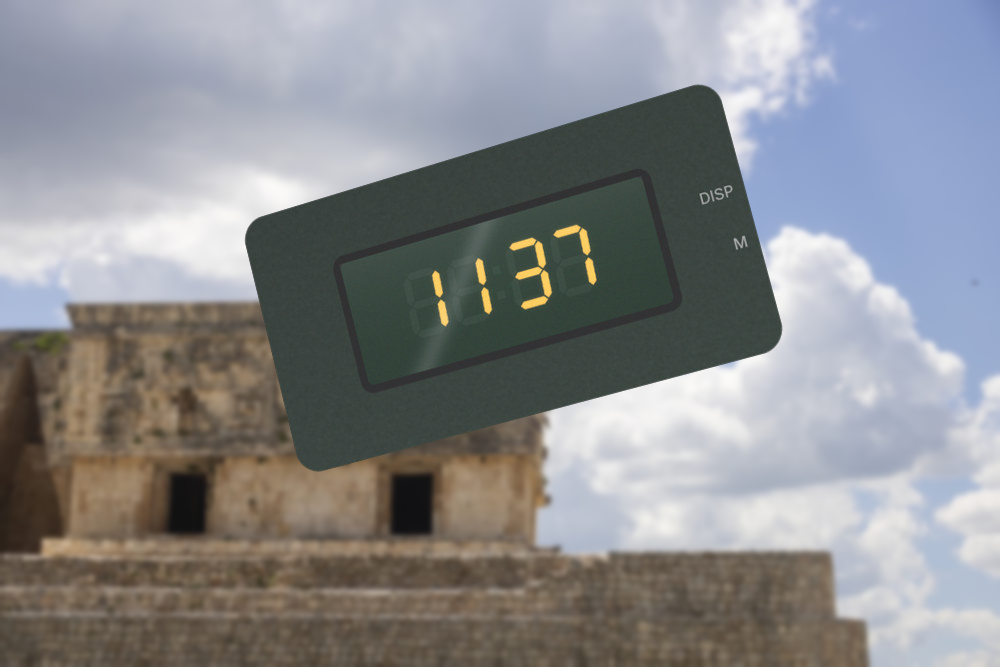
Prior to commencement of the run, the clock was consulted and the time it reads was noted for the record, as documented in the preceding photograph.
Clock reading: 11:37
